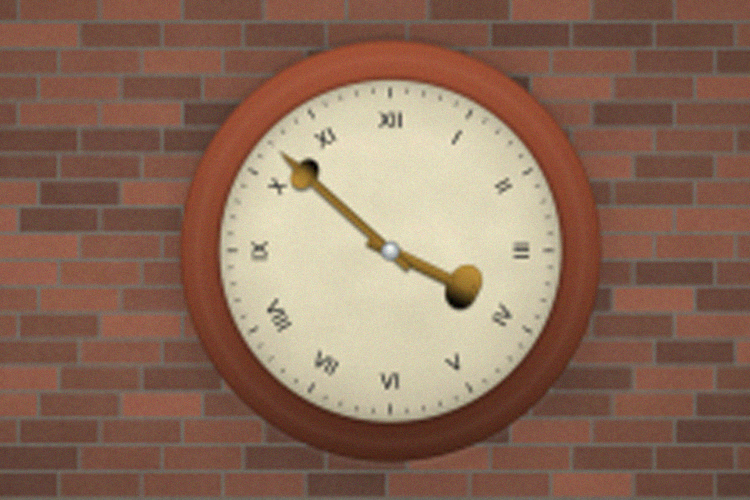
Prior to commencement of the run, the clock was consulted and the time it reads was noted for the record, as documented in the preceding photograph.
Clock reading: 3:52
